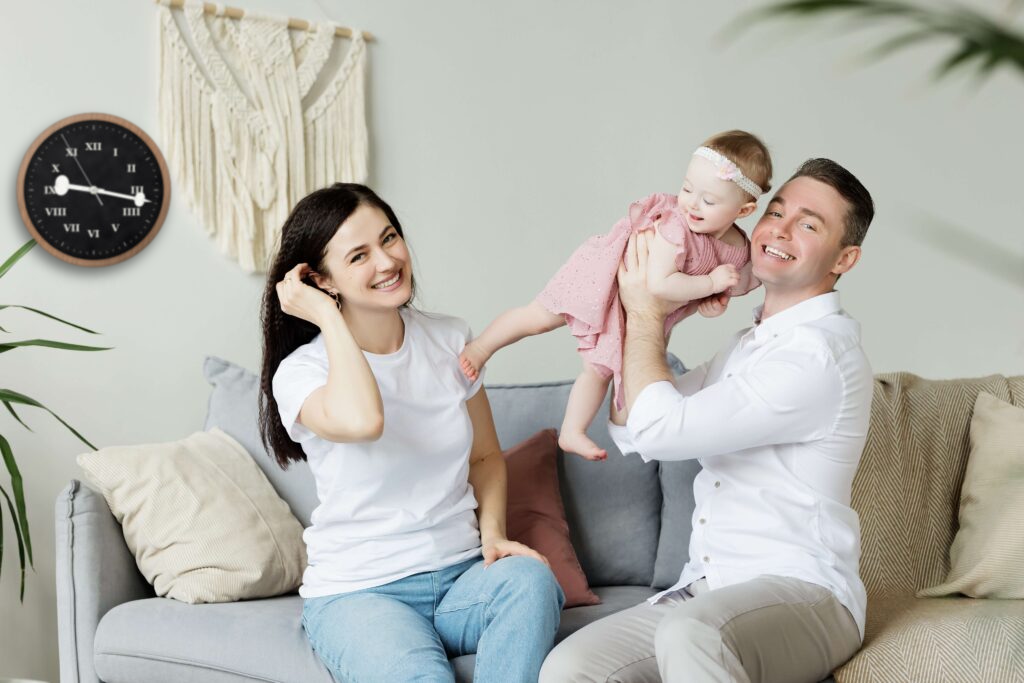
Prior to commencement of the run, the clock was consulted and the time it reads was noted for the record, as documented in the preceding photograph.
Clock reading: 9:16:55
